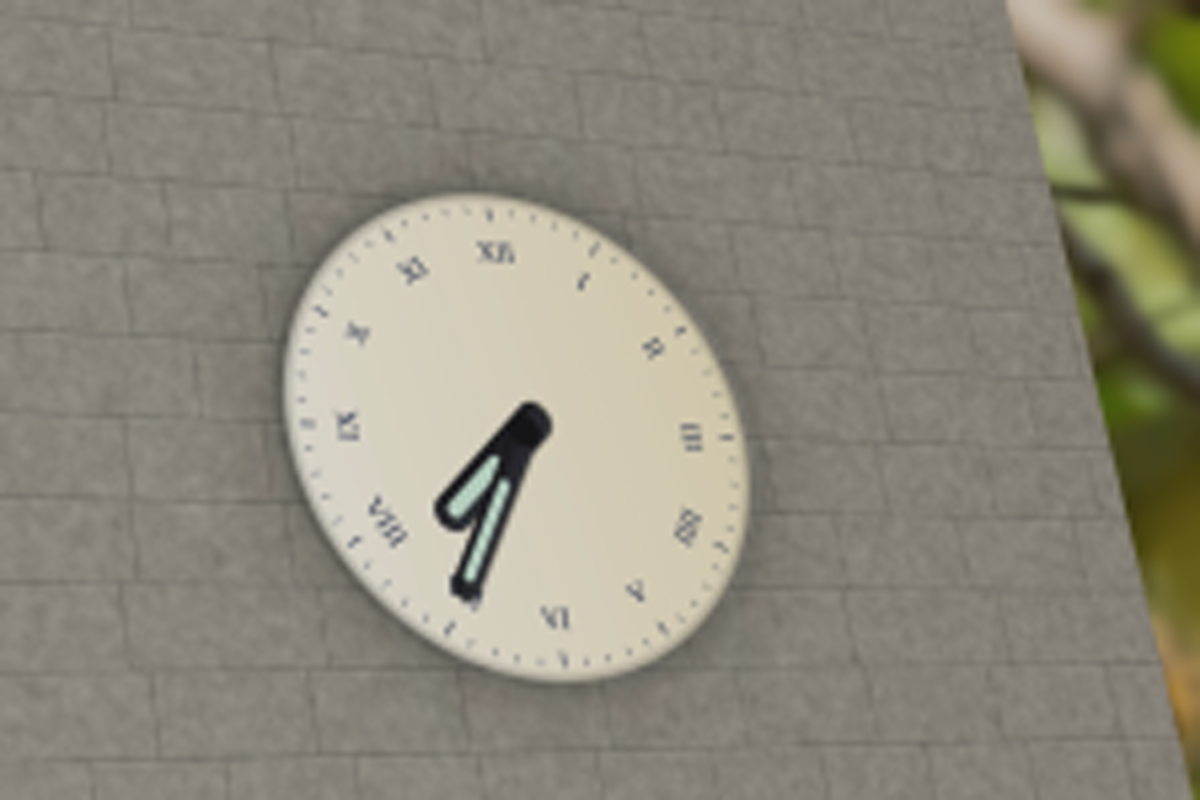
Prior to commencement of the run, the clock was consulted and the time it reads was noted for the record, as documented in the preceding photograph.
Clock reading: 7:35
